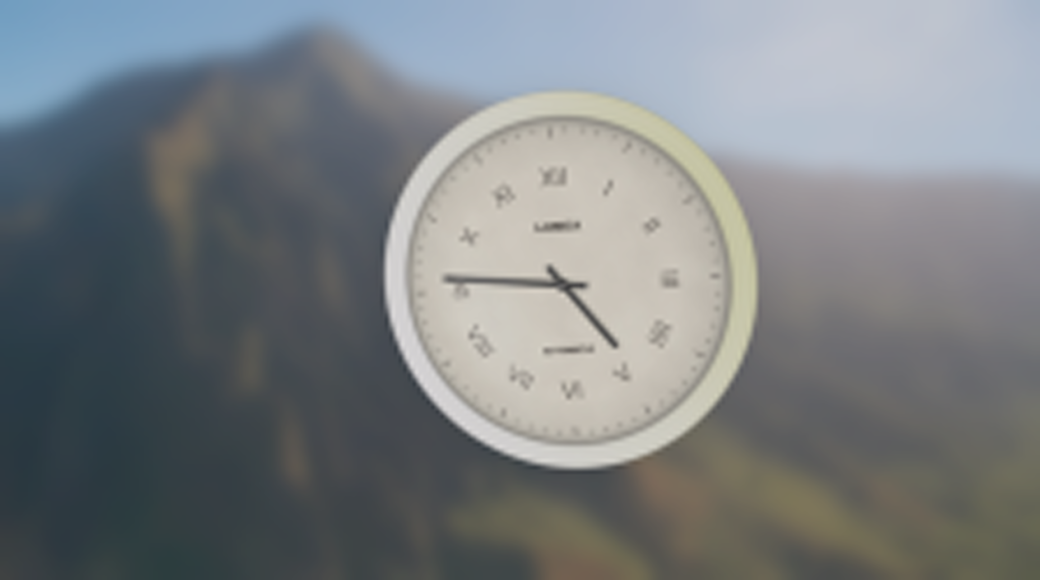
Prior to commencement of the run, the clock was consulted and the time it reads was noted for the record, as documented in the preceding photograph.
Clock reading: 4:46
